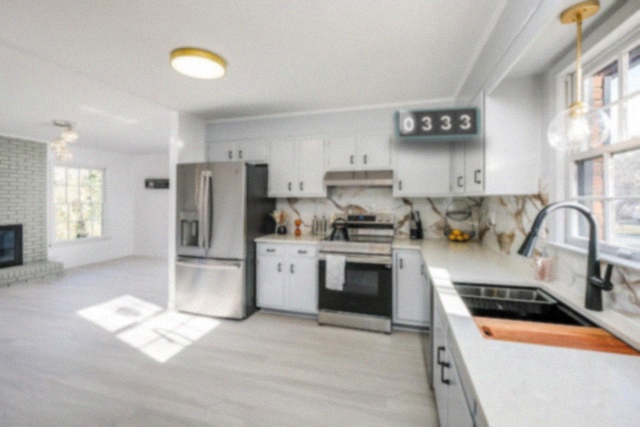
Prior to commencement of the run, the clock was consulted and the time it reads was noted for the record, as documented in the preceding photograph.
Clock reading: 3:33
